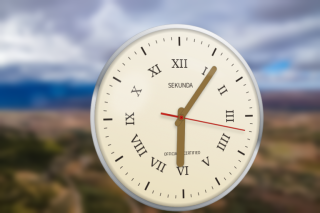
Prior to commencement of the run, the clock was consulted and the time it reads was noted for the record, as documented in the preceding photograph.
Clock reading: 6:06:17
